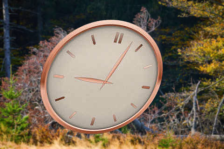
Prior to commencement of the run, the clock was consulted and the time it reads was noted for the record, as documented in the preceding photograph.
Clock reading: 9:03
